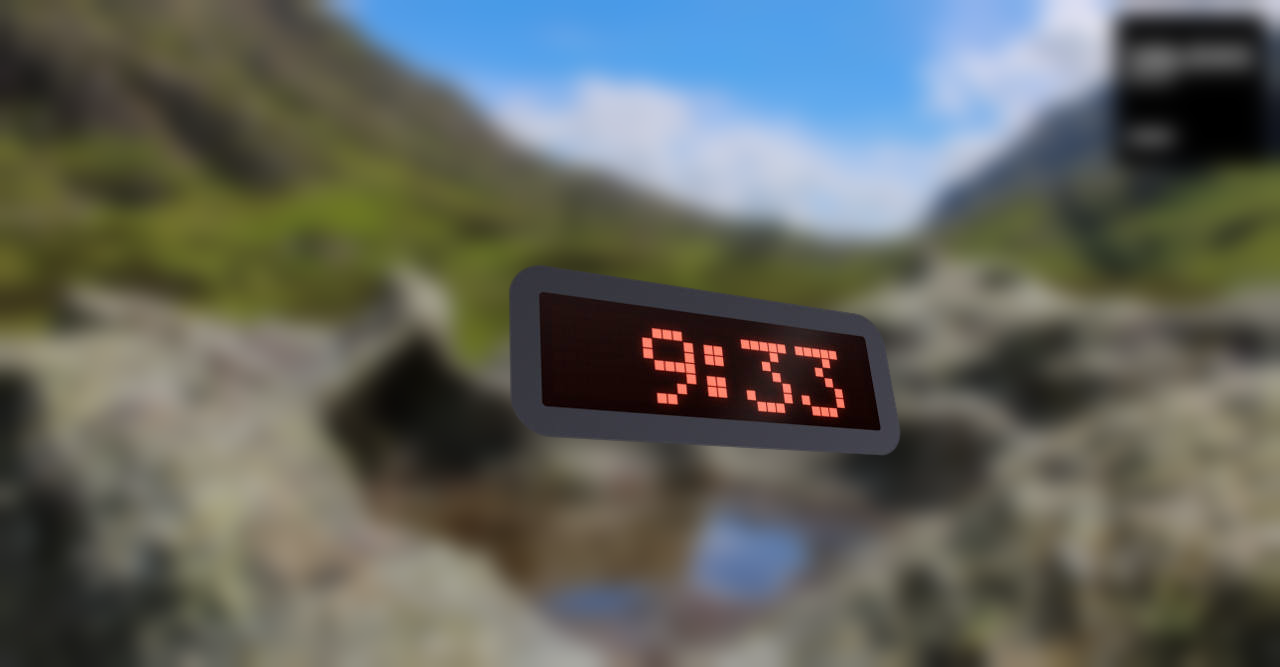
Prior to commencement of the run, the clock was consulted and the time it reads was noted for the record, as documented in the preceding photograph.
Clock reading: 9:33
